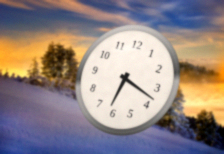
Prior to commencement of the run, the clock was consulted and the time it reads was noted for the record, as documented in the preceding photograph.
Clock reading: 6:18
